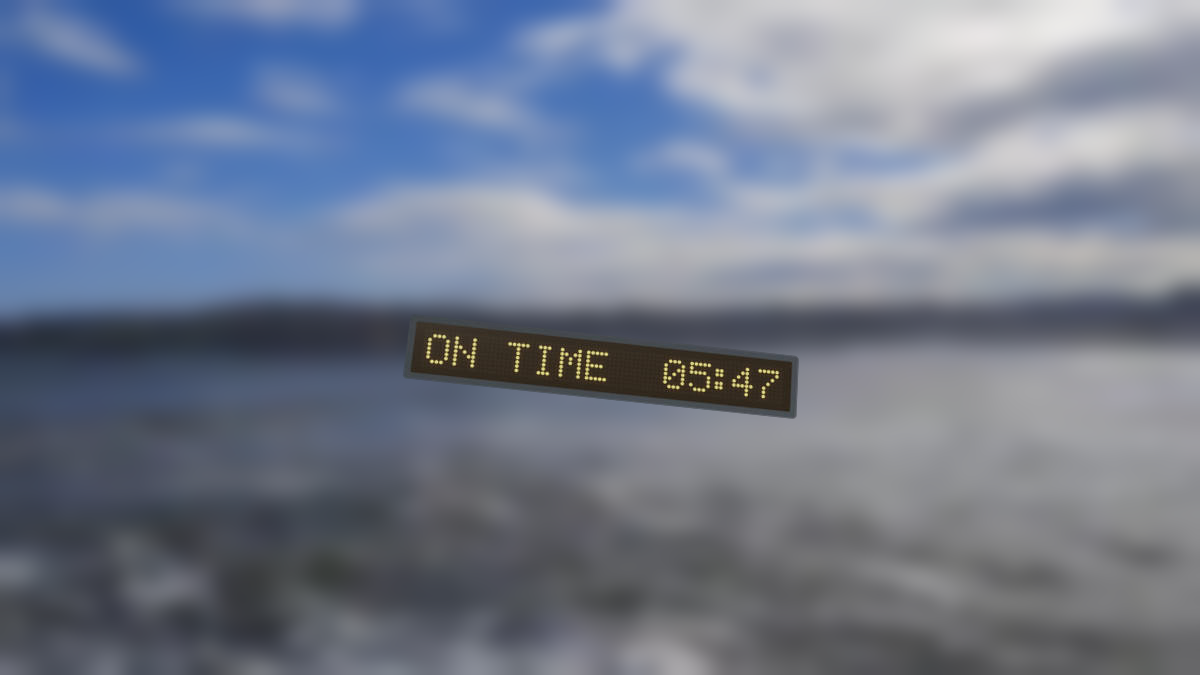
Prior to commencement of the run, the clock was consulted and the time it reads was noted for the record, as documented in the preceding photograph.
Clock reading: 5:47
